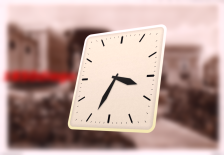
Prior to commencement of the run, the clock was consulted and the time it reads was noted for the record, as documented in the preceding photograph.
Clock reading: 3:34
